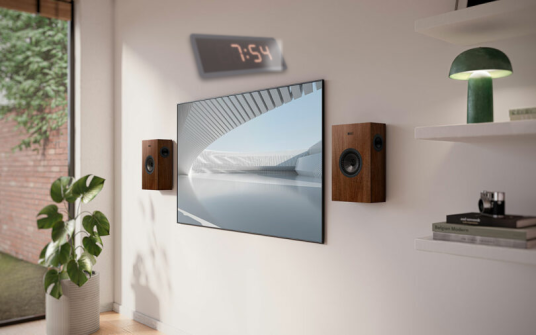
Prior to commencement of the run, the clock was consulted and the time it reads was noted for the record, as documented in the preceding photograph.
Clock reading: 7:54
